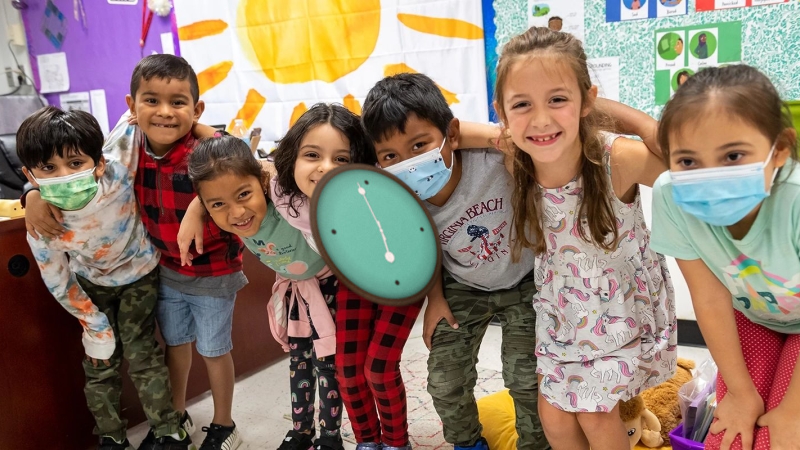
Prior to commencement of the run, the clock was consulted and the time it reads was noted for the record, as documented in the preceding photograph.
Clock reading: 5:58
